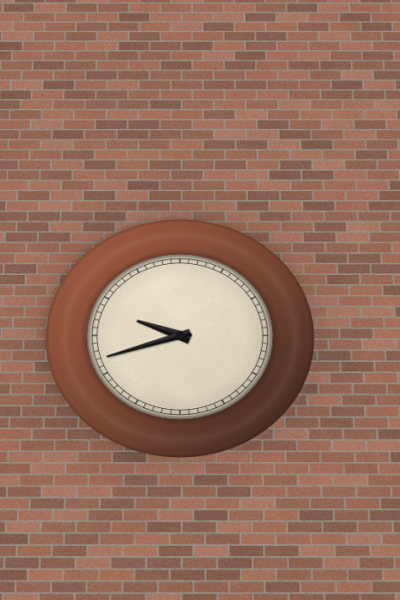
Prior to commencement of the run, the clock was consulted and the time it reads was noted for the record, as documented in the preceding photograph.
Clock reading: 9:42
